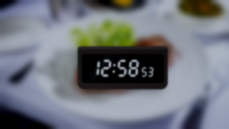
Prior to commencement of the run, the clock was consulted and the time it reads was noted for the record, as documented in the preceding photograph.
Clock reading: 12:58
